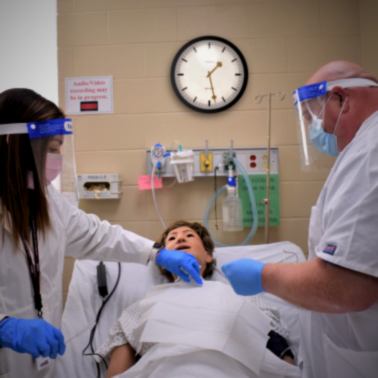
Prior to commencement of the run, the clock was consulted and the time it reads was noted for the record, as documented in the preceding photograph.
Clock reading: 1:28
